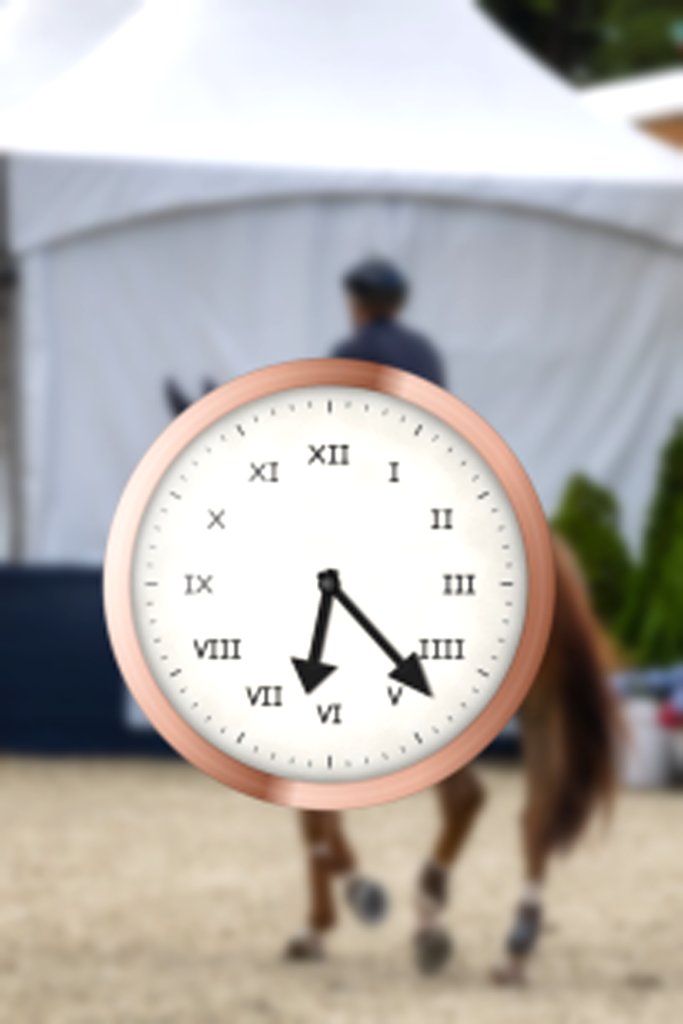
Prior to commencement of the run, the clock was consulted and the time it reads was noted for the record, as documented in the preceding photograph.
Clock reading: 6:23
